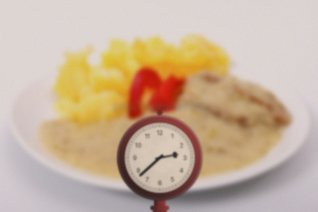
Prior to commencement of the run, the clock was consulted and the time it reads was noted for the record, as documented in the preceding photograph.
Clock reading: 2:38
